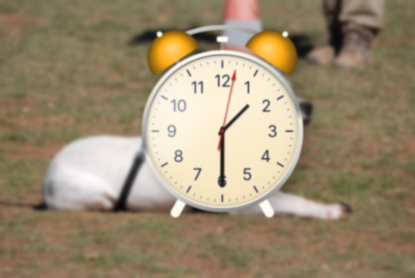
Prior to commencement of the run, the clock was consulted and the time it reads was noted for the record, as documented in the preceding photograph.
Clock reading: 1:30:02
